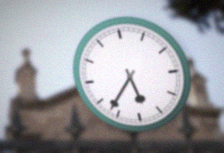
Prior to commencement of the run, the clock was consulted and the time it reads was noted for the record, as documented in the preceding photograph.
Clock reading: 5:37
